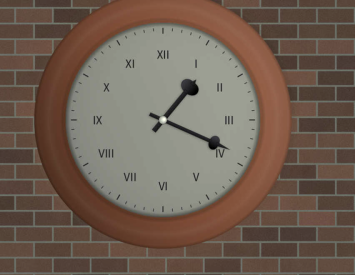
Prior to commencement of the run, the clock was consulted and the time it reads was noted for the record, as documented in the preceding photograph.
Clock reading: 1:19
